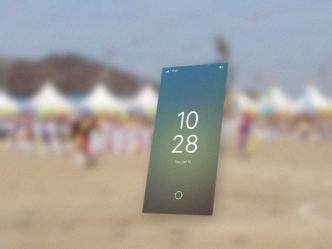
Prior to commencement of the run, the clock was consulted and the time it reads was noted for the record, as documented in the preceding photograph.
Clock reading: 10:28
